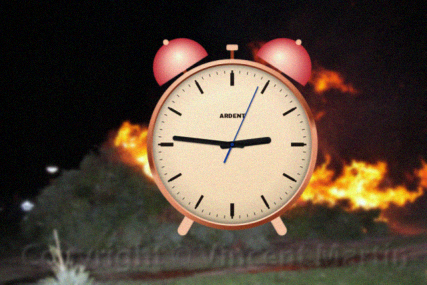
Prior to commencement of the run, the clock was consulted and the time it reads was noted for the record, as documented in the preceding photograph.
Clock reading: 2:46:04
